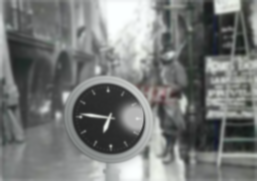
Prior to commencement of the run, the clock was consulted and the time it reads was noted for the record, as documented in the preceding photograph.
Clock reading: 6:46
